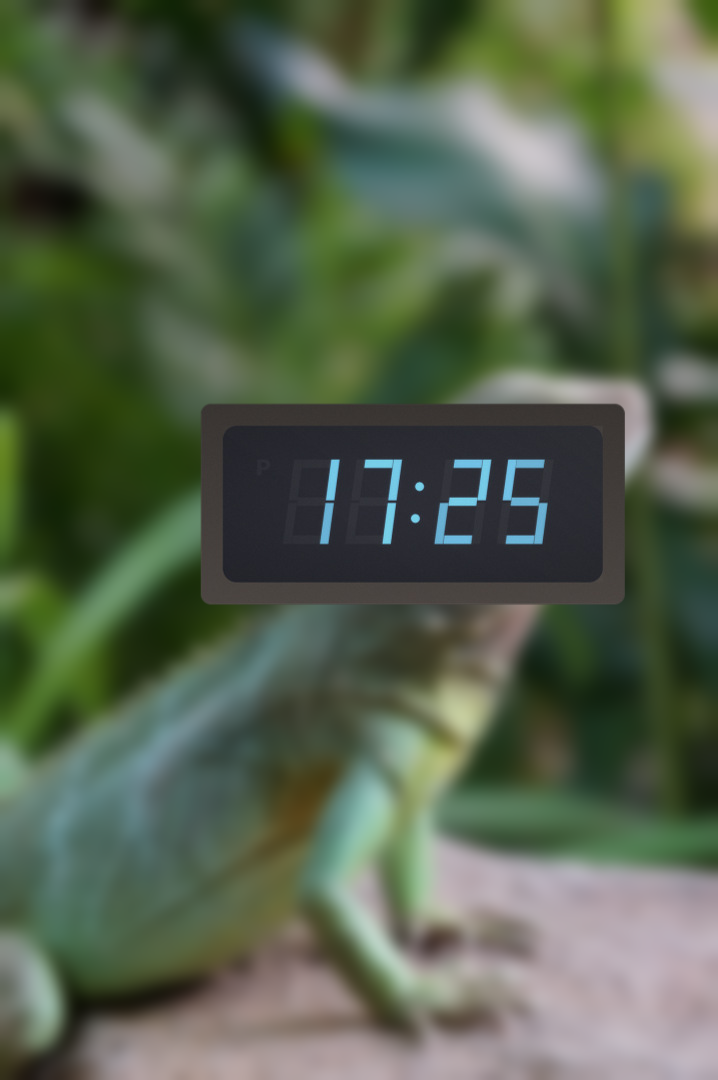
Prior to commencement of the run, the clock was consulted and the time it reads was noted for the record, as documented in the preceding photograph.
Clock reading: 17:25
